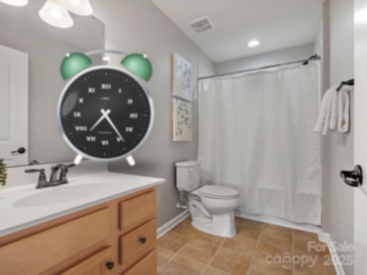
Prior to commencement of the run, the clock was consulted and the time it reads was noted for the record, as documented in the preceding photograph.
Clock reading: 7:24
